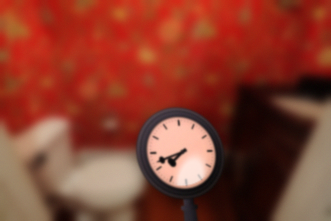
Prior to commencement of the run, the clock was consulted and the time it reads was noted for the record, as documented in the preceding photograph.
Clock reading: 7:42
